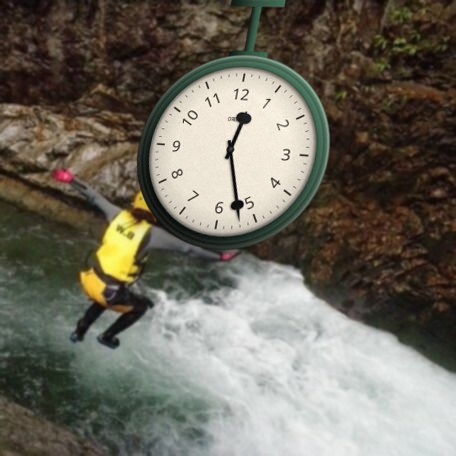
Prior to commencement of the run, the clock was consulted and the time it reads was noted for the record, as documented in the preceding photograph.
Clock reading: 12:27
